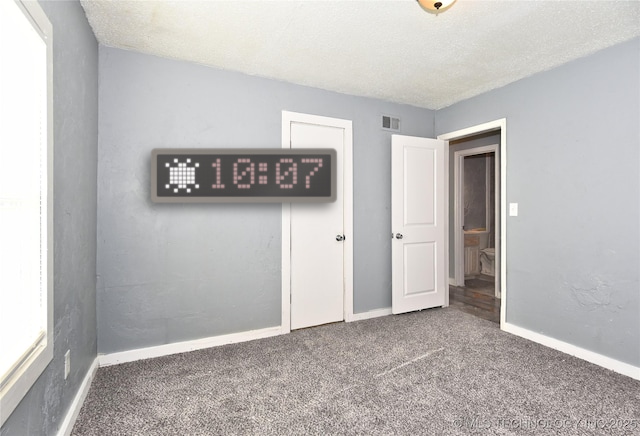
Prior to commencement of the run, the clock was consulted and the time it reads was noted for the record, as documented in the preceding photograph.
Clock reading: 10:07
